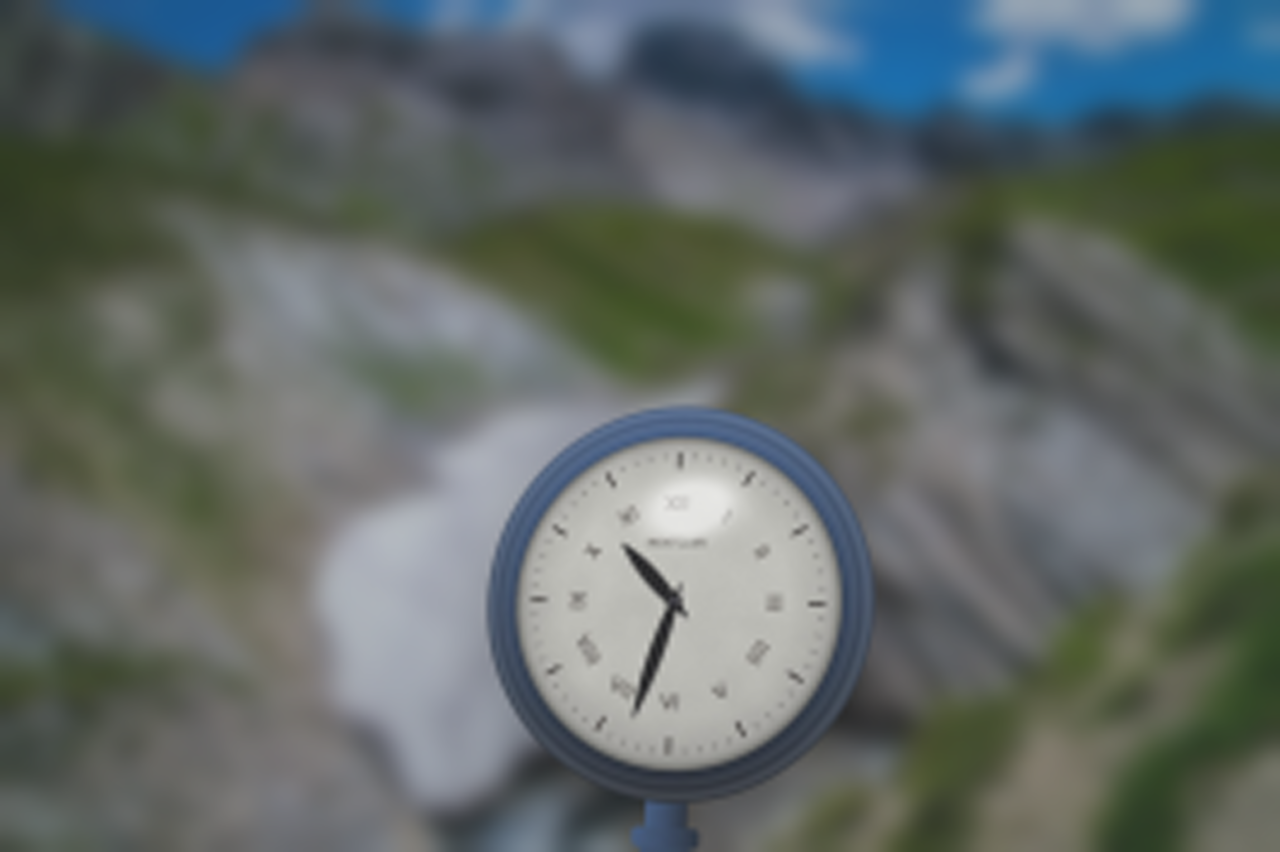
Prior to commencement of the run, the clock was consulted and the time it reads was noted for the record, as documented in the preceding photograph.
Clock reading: 10:33
